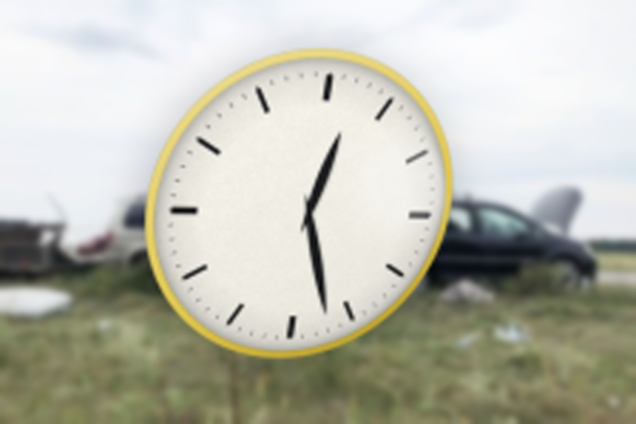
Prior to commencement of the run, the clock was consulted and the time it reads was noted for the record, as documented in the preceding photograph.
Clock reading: 12:27
